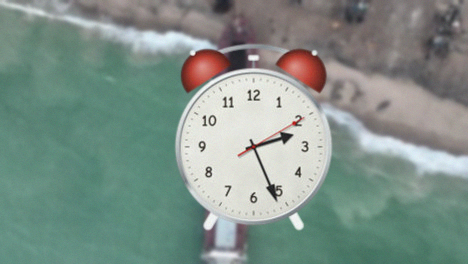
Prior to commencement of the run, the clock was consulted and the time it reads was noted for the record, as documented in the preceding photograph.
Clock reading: 2:26:10
